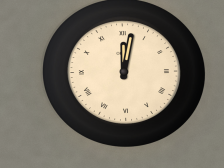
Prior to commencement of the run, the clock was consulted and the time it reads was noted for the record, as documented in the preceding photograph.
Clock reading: 12:02
